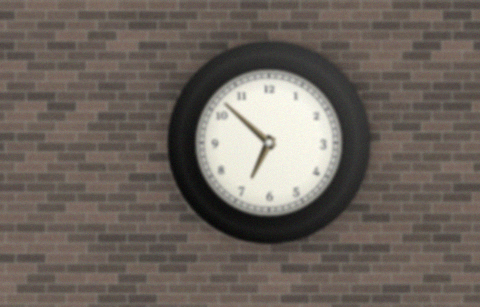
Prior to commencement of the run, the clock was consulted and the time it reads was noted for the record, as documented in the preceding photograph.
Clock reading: 6:52
